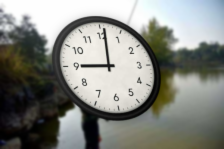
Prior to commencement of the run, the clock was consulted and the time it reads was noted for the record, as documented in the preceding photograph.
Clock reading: 9:01
